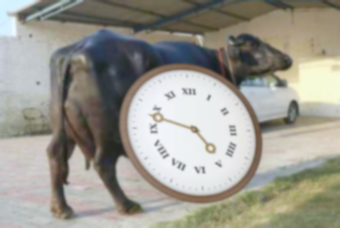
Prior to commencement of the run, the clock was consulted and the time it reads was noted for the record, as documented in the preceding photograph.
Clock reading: 4:48
